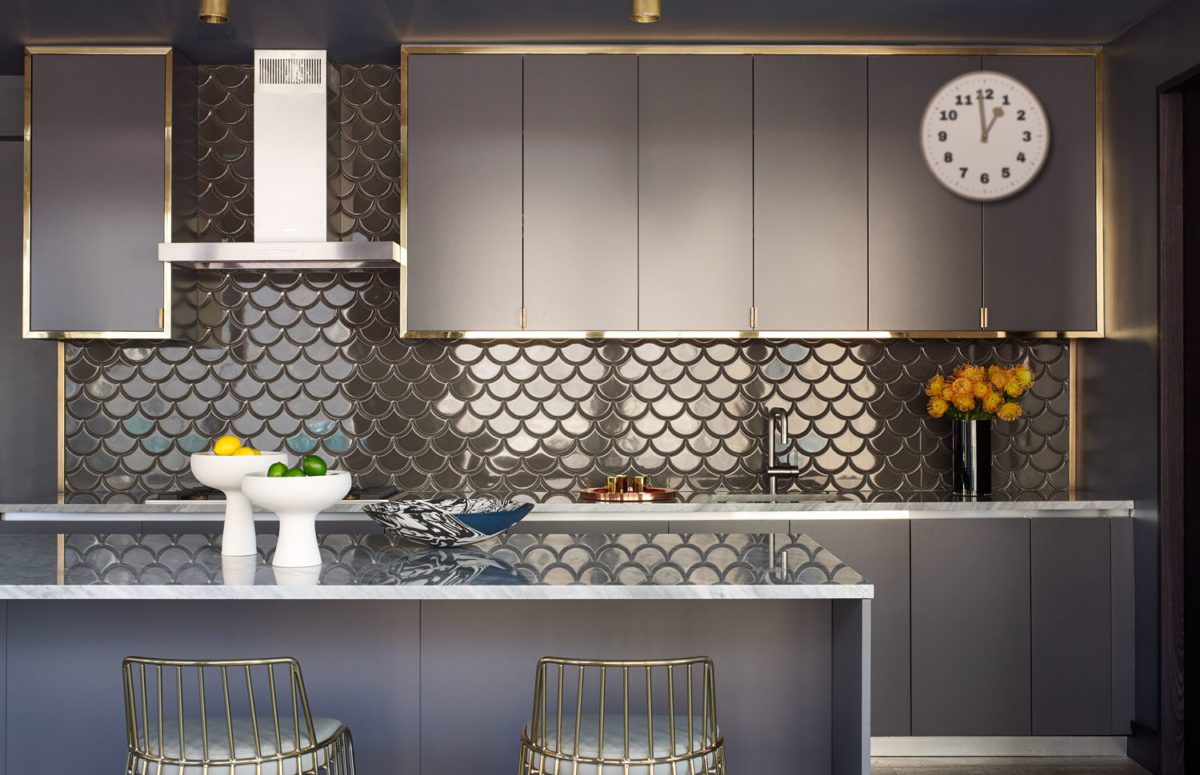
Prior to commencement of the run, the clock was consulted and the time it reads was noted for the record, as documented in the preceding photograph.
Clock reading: 12:59
